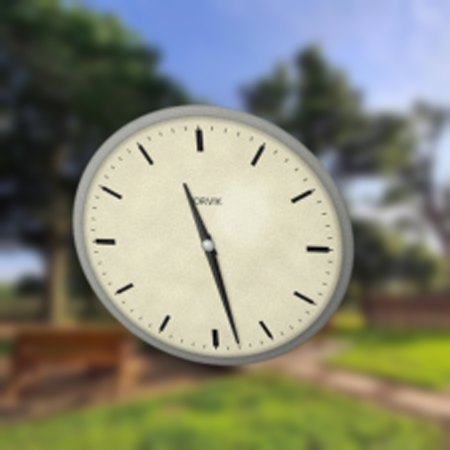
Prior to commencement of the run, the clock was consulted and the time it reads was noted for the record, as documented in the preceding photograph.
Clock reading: 11:28
